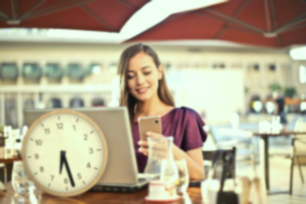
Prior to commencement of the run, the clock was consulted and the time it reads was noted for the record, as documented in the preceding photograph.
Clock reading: 6:28
